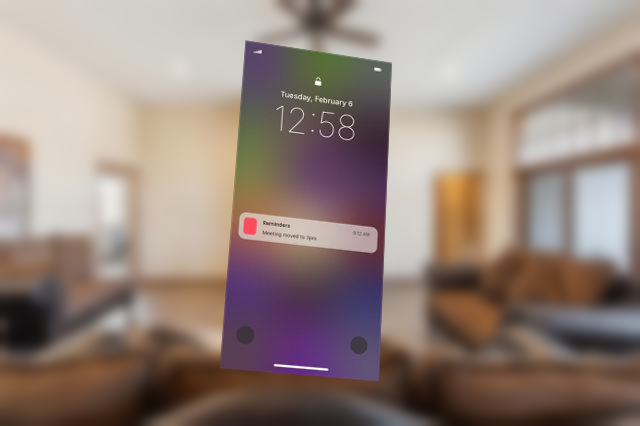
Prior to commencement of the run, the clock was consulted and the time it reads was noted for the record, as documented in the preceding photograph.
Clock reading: 12:58
